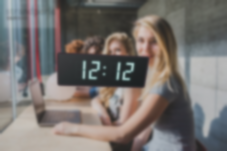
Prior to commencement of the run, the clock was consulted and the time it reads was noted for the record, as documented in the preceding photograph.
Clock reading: 12:12
